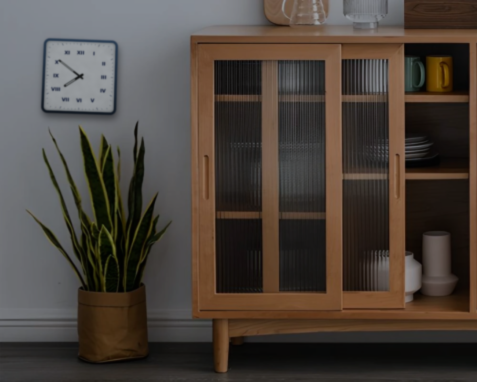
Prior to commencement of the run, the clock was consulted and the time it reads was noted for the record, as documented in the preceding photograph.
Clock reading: 7:51
